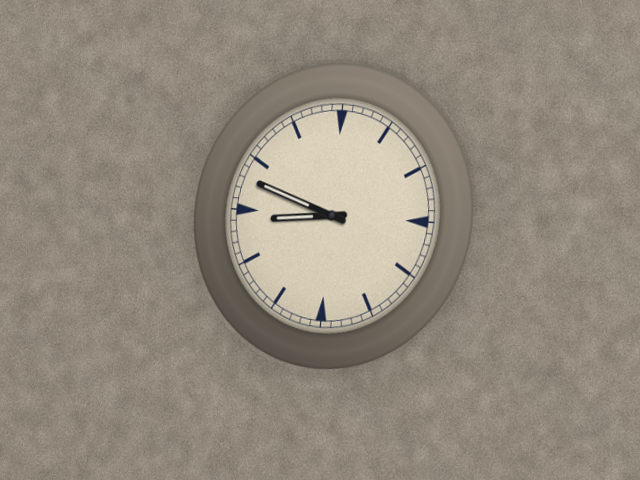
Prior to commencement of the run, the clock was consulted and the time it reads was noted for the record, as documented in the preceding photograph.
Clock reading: 8:48
